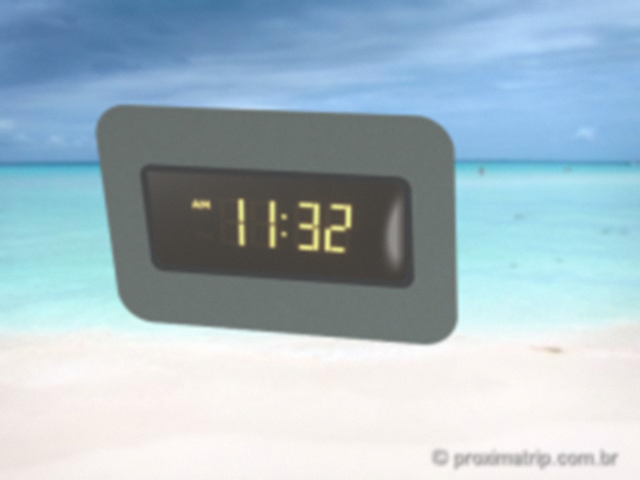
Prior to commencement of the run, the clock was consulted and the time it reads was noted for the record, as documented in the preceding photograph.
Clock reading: 11:32
